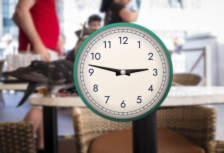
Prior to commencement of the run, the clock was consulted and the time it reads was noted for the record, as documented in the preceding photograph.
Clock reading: 2:47
